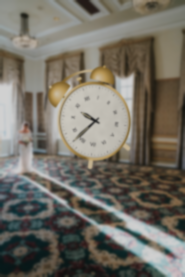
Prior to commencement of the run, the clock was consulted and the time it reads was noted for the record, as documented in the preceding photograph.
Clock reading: 10:42
